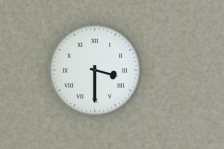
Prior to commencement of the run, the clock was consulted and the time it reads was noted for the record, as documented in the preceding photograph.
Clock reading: 3:30
